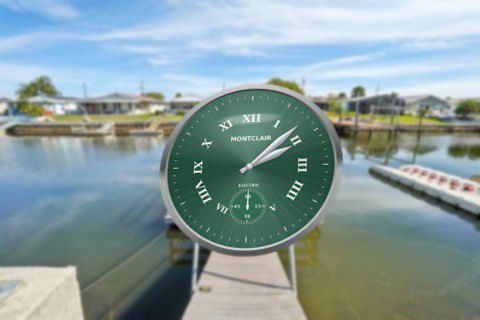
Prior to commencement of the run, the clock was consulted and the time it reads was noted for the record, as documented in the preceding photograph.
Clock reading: 2:08
